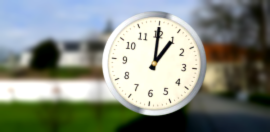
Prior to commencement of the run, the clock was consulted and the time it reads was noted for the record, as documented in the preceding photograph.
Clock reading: 1:00
